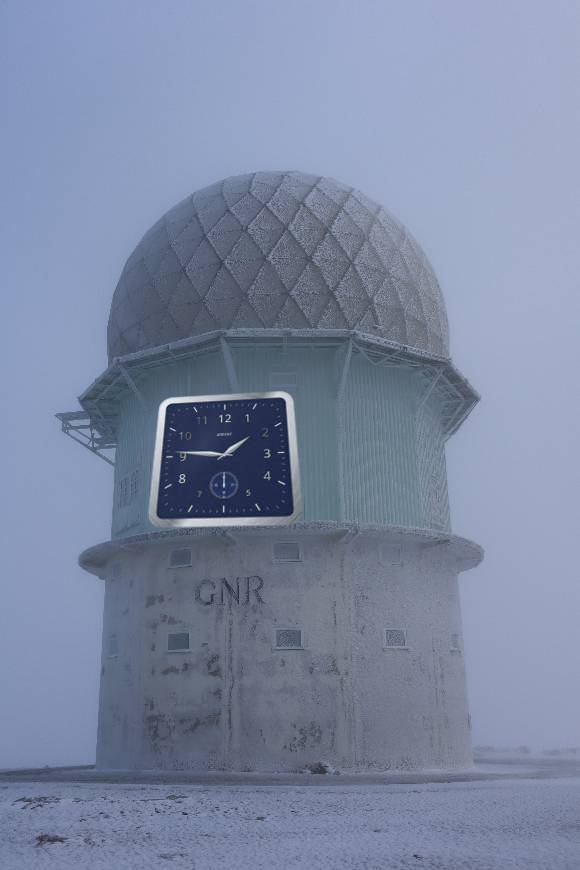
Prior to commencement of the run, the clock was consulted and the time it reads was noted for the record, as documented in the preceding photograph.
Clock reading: 1:46
